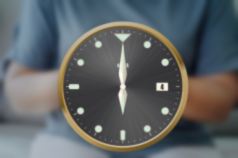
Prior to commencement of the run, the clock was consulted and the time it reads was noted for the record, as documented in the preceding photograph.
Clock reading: 6:00
